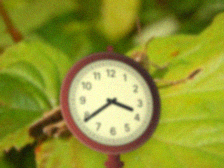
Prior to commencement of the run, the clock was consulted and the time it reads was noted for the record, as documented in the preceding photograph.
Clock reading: 3:39
